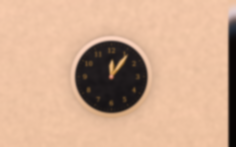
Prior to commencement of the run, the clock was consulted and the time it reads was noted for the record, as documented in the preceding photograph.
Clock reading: 12:06
